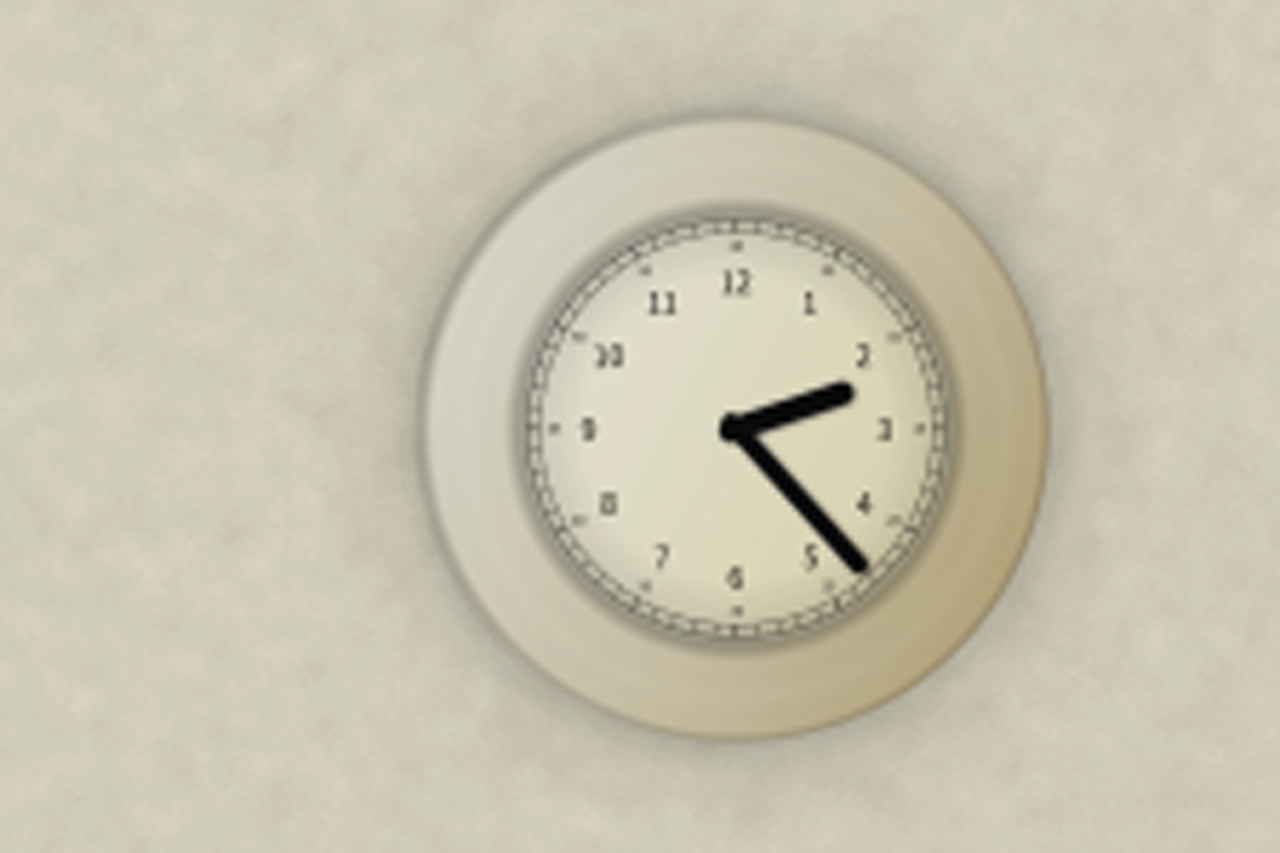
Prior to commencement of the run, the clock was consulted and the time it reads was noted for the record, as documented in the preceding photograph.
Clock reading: 2:23
